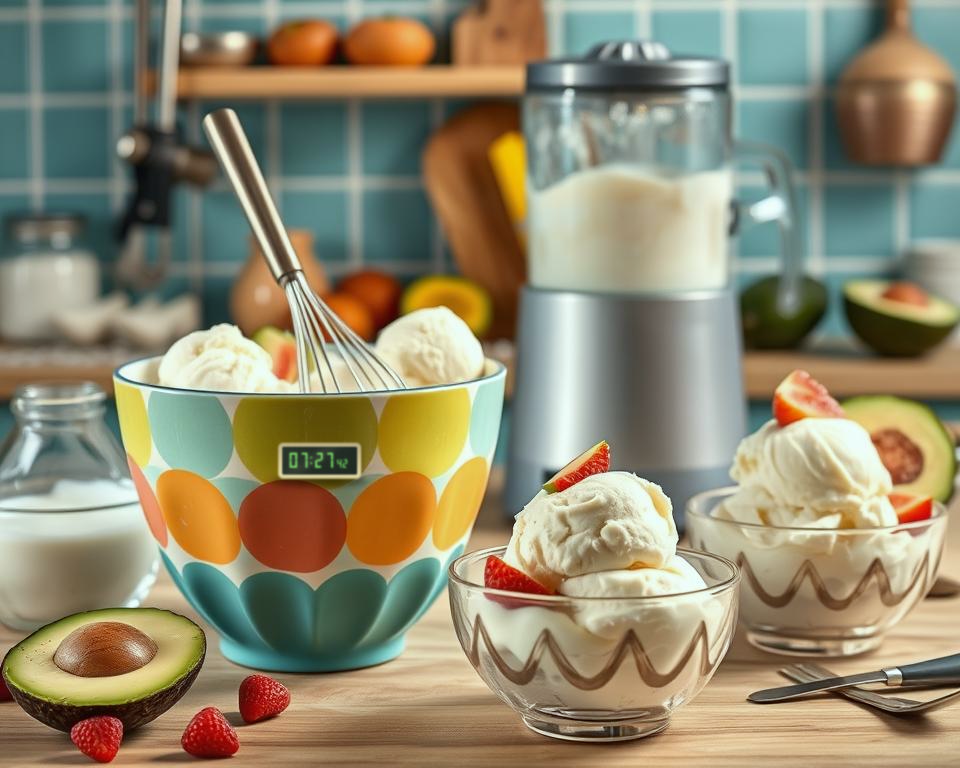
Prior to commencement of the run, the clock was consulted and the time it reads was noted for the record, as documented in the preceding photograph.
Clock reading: 7:27
